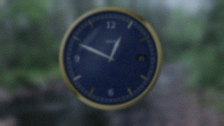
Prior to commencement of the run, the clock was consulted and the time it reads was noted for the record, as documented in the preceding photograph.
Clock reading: 12:49
